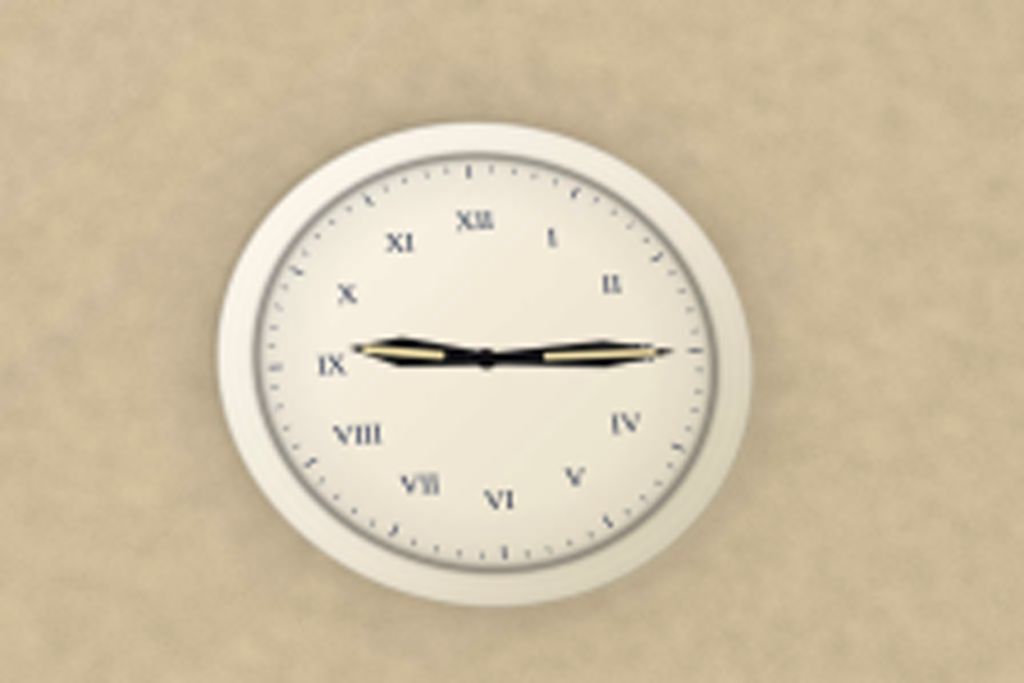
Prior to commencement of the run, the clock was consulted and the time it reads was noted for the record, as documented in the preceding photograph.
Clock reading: 9:15
